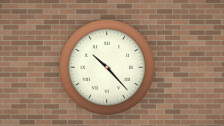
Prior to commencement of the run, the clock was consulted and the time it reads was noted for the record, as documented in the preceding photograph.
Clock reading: 10:23
